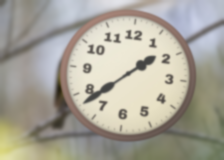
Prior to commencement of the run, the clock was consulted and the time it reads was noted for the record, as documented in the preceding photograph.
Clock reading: 1:38
